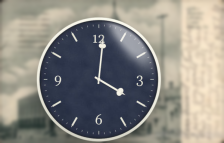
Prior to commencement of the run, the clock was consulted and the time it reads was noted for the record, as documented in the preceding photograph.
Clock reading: 4:01
